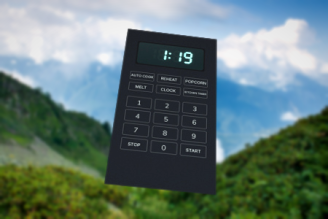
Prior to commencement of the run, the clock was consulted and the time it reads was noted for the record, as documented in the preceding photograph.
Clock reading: 1:19
